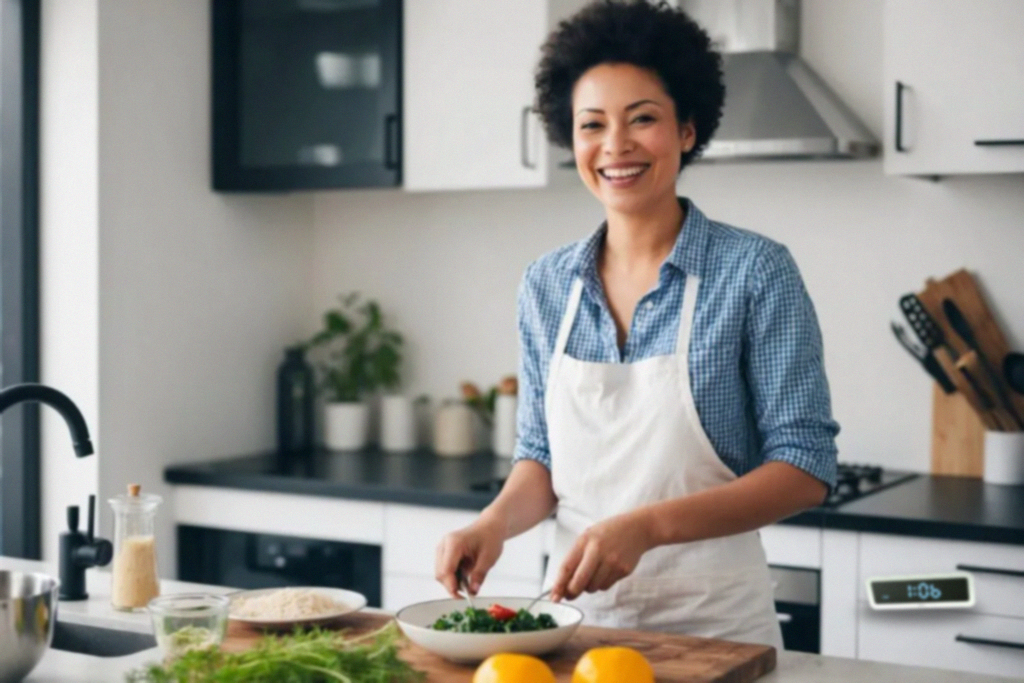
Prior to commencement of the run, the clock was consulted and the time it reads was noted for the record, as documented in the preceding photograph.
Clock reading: 1:06
